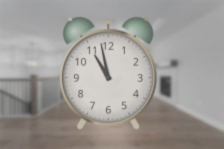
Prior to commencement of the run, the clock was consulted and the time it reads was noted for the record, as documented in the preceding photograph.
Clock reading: 10:58
